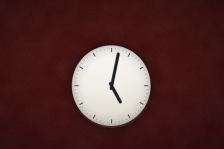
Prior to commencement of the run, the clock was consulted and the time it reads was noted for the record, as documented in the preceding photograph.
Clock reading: 5:02
